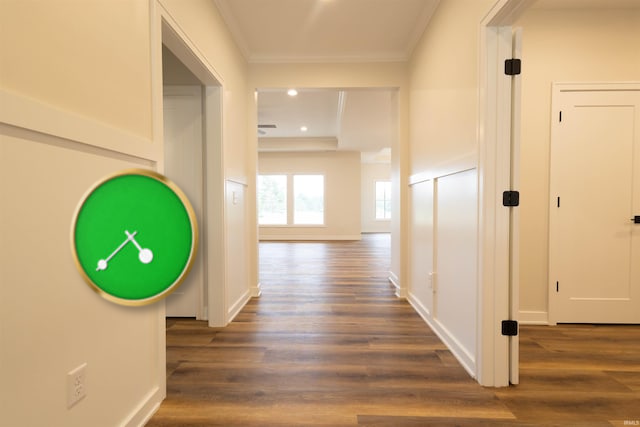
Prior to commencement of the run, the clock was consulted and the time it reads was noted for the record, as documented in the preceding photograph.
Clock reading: 4:38
